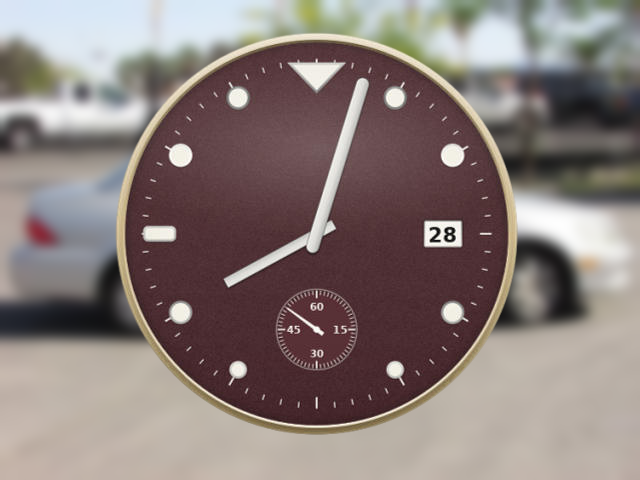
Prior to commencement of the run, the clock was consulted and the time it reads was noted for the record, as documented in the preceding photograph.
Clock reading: 8:02:51
